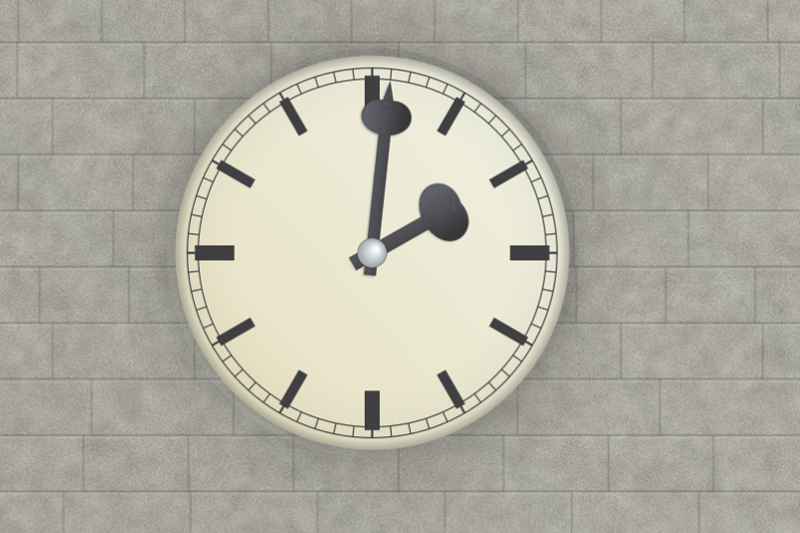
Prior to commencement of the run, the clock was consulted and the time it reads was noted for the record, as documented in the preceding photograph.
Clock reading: 2:01
